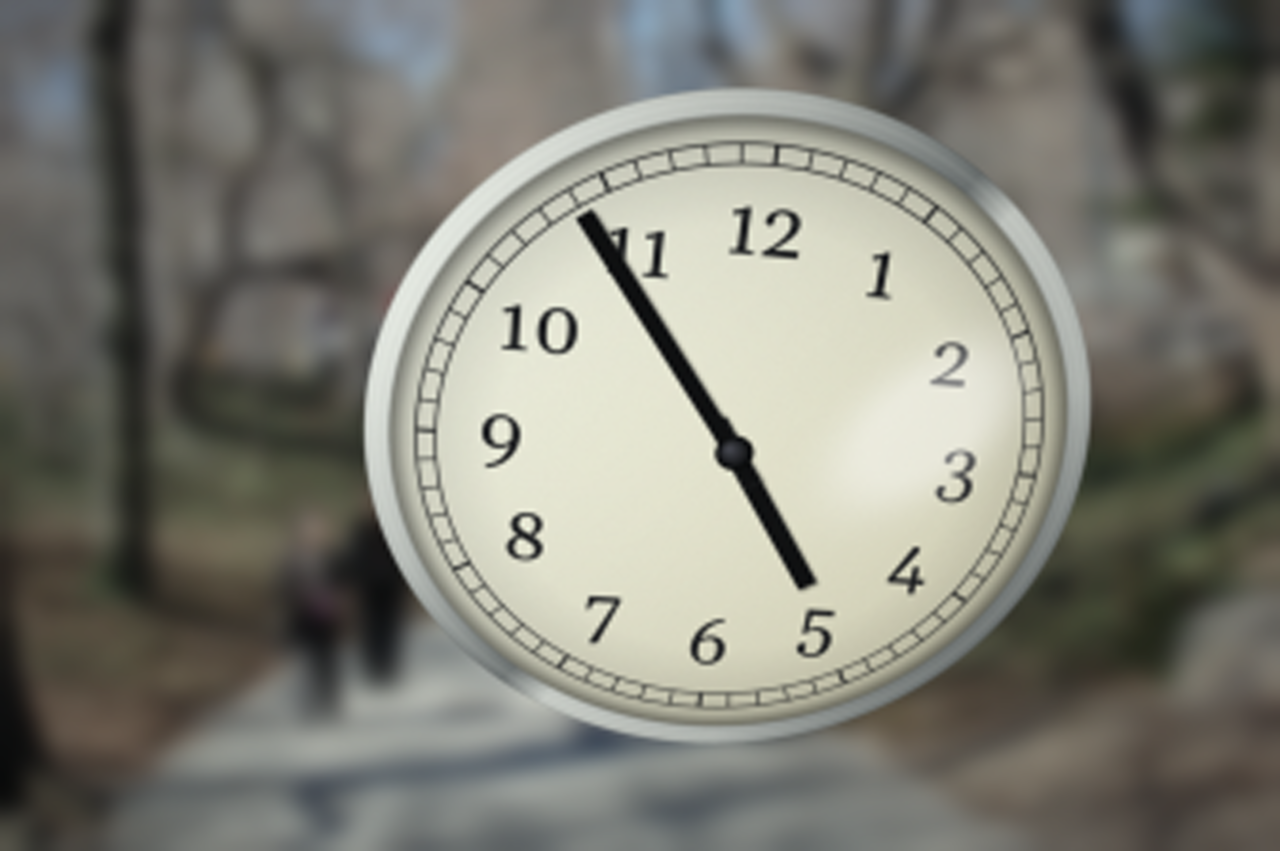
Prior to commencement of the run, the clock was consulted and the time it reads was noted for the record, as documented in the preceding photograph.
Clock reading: 4:54
